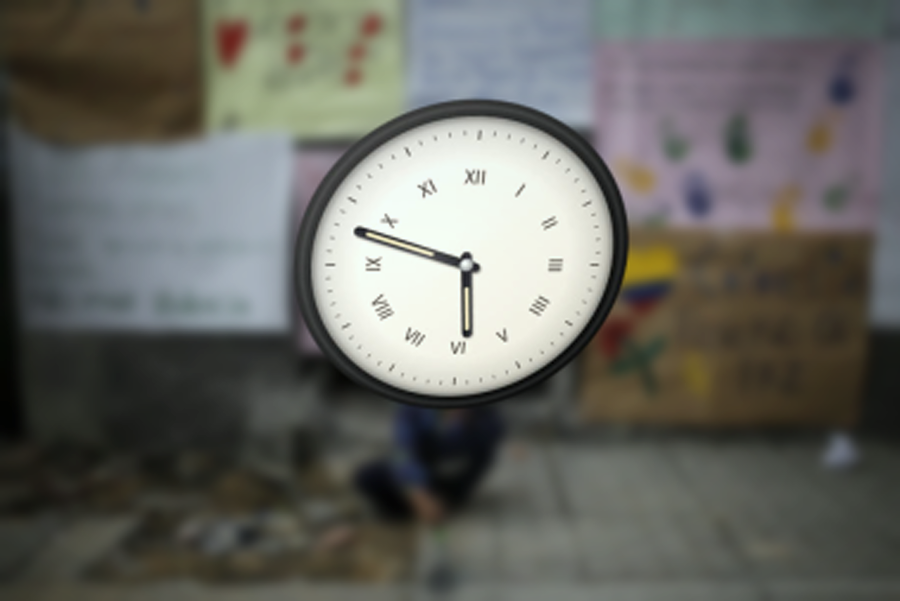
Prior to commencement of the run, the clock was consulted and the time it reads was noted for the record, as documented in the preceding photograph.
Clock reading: 5:48
